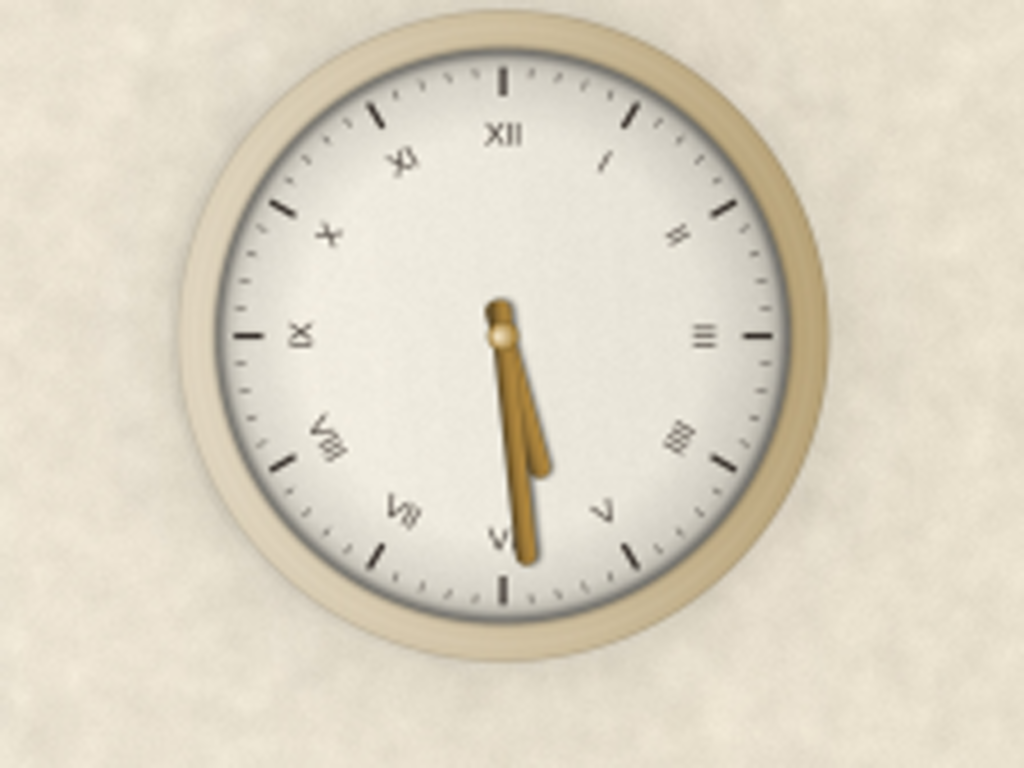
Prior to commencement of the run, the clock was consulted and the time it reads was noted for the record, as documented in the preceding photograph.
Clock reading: 5:29
